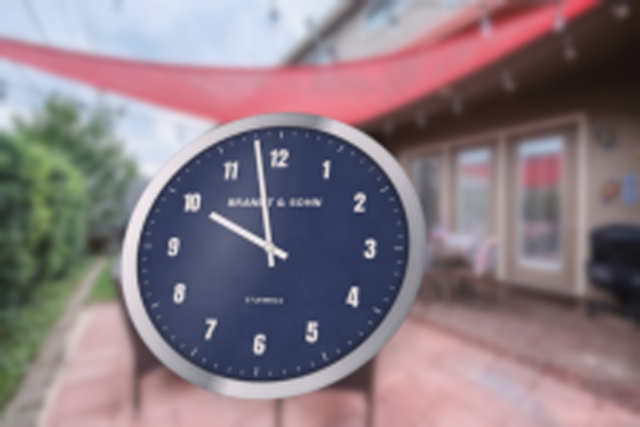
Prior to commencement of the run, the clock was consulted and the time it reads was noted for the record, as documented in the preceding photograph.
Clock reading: 9:58
